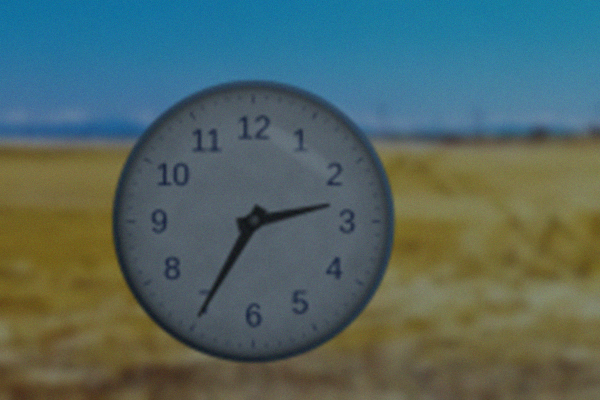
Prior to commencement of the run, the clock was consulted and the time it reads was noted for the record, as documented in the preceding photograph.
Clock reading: 2:35
